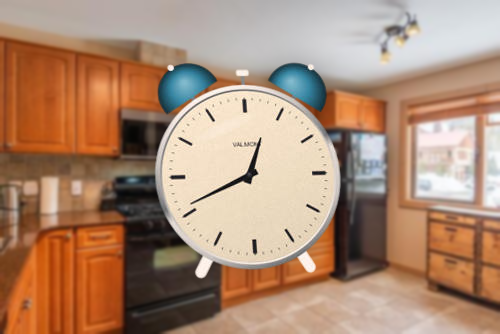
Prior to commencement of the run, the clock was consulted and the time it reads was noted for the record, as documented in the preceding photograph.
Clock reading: 12:41
